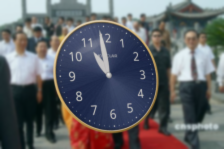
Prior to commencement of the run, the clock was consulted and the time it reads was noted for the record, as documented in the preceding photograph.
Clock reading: 10:59
